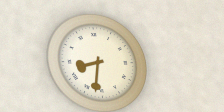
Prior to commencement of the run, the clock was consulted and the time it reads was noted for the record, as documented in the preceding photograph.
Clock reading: 8:32
